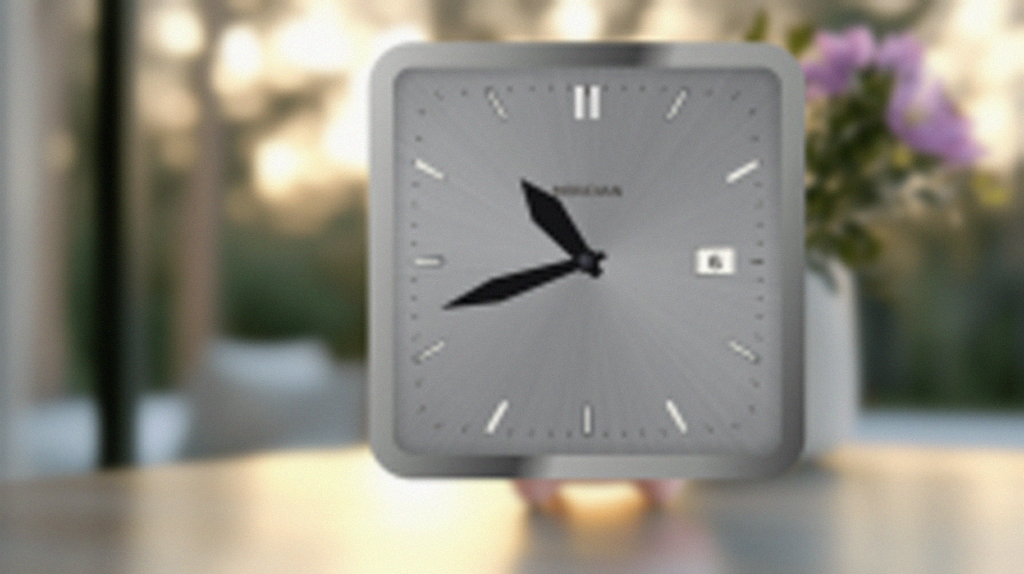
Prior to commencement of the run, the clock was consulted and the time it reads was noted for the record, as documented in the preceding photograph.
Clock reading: 10:42
